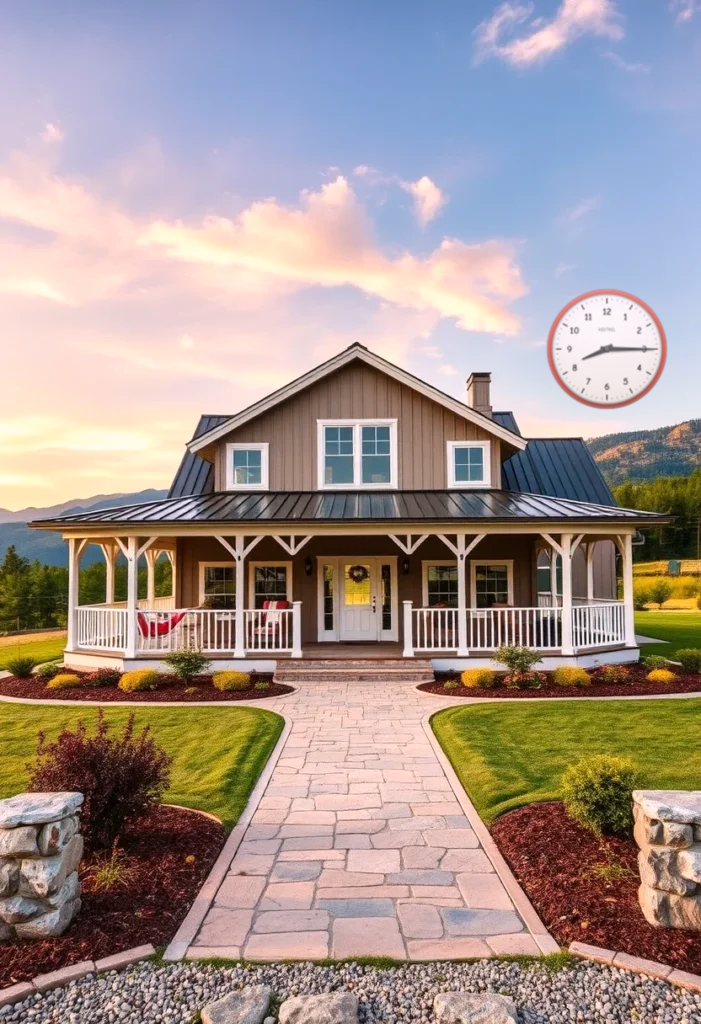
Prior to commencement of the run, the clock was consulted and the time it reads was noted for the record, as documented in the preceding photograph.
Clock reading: 8:15
